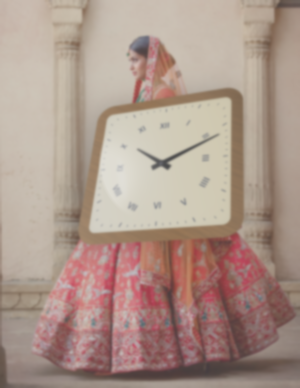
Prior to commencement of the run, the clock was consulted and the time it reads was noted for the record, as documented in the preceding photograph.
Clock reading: 10:11
